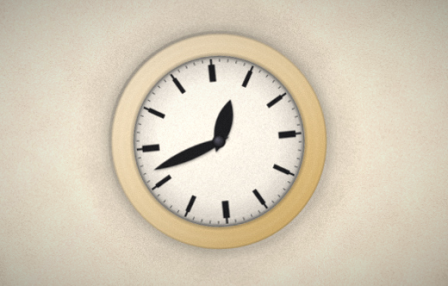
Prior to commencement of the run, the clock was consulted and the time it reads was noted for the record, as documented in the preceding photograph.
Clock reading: 12:42
